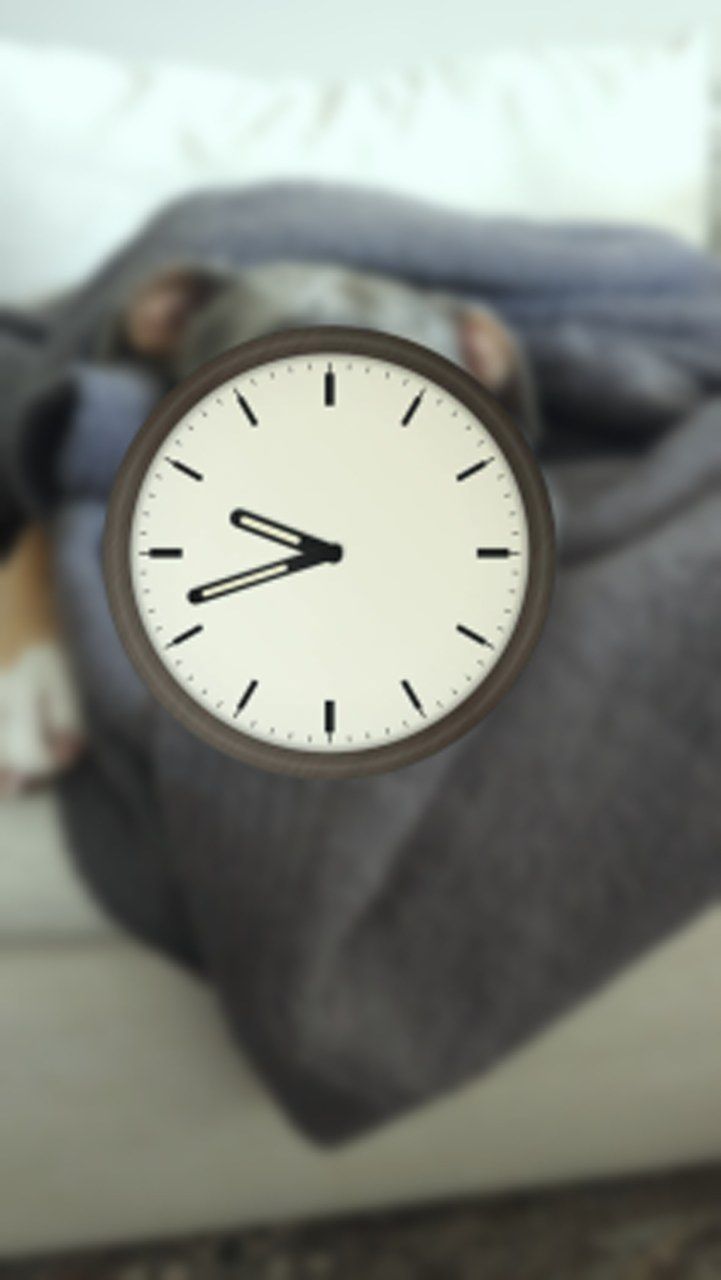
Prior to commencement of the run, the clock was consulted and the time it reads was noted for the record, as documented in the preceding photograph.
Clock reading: 9:42
